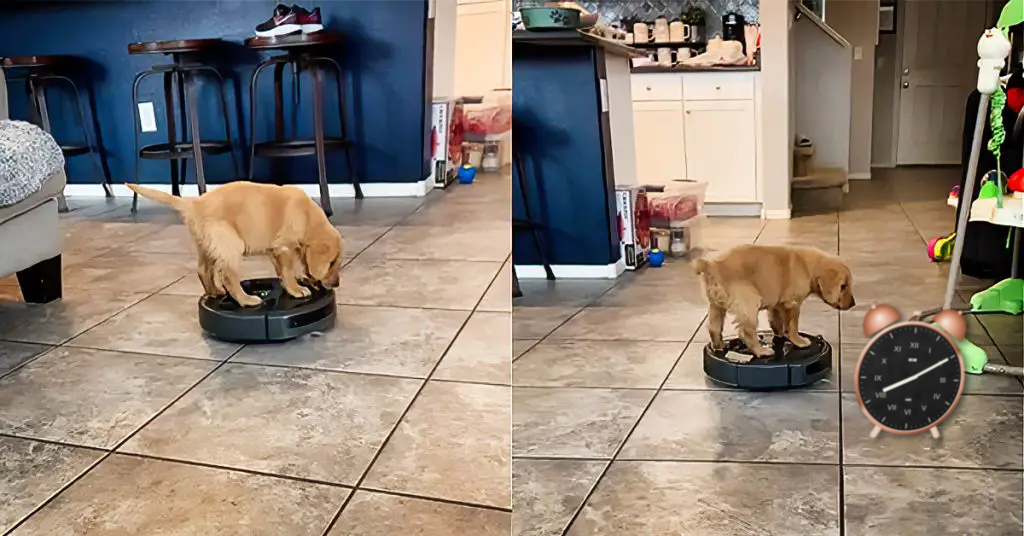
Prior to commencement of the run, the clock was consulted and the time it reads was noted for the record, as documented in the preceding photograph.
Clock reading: 8:10
